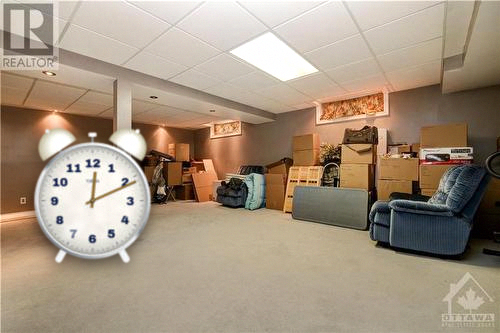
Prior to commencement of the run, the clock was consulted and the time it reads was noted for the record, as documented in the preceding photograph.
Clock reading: 12:11
